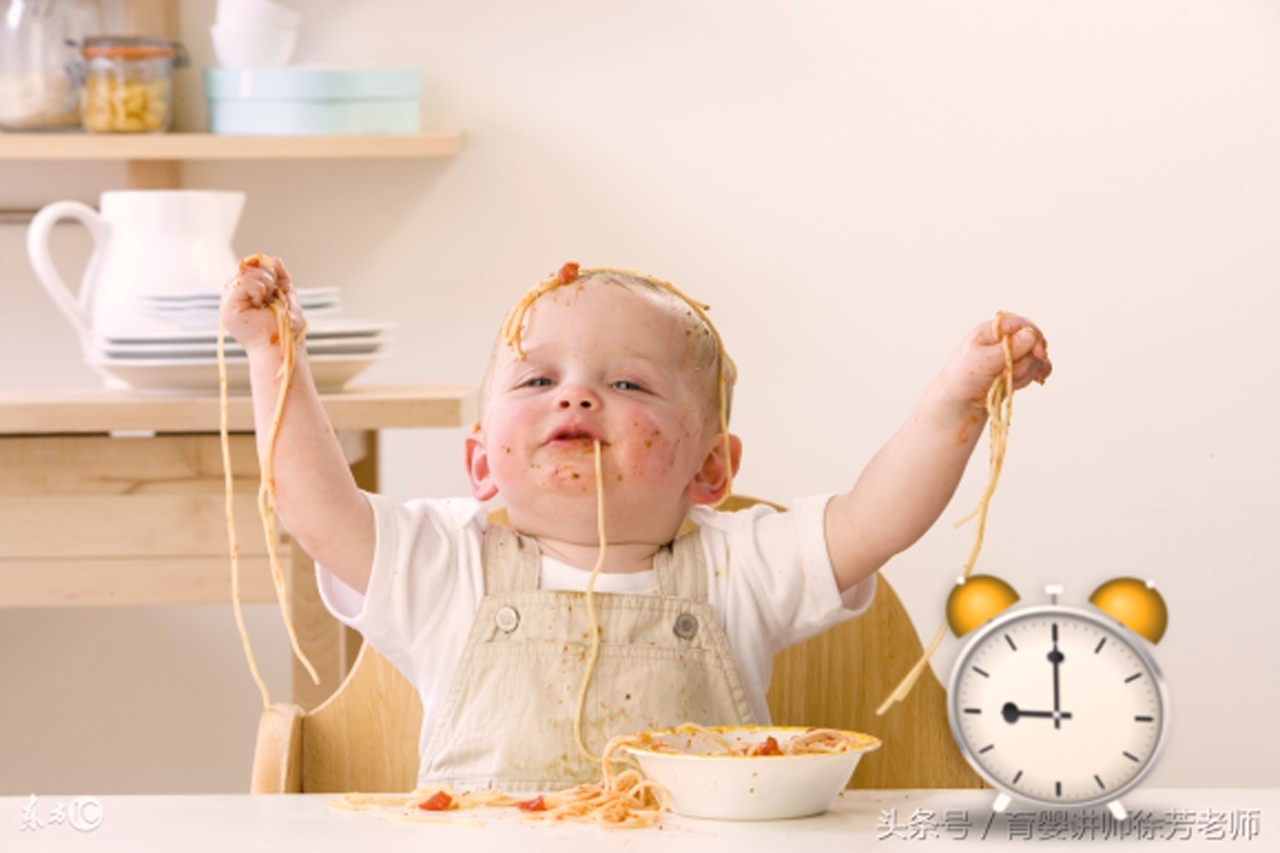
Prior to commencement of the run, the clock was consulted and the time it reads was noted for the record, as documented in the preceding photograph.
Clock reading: 9:00
